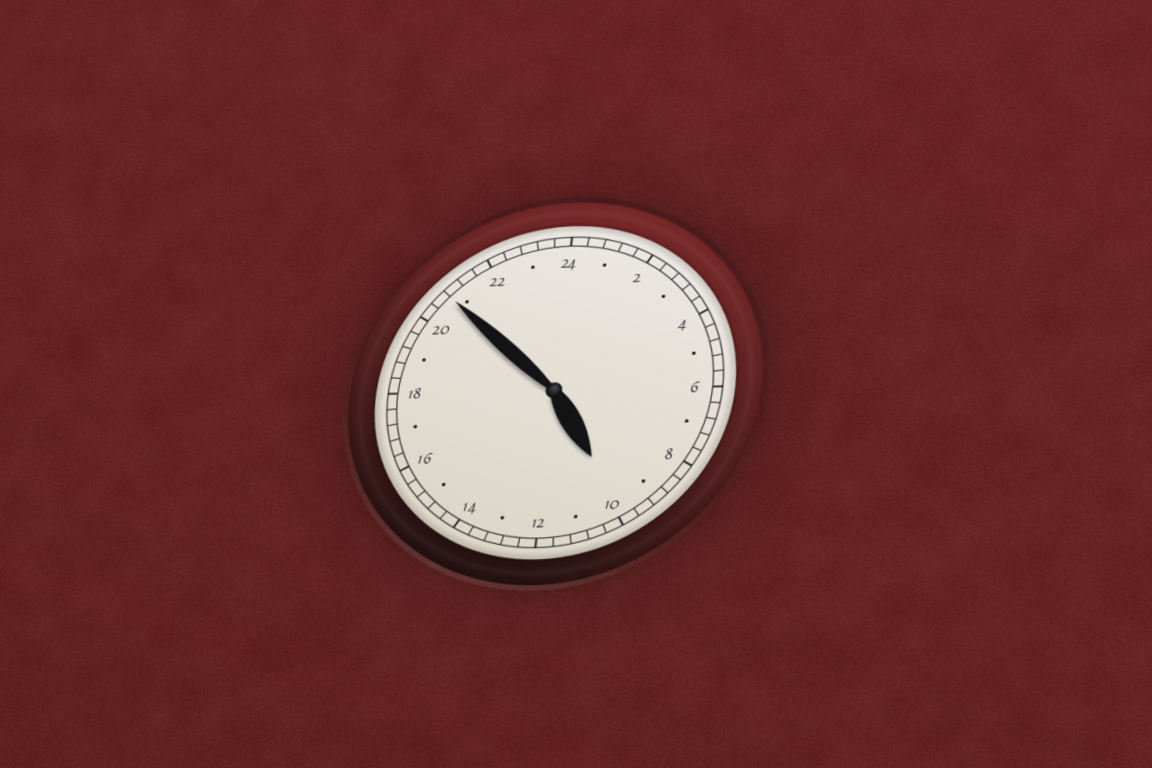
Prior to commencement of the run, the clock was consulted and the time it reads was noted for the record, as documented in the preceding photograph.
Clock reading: 9:52
